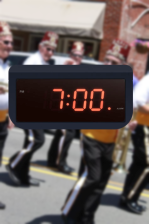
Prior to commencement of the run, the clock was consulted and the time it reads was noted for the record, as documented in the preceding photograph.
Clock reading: 7:00
